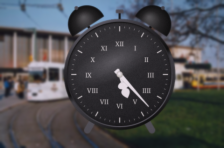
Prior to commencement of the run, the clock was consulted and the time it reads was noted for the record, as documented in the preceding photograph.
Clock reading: 5:23
